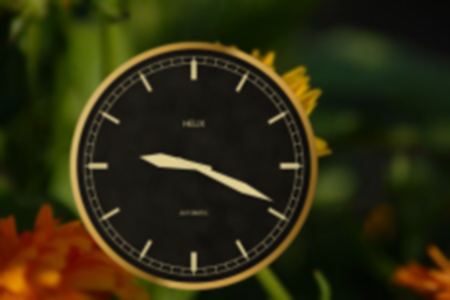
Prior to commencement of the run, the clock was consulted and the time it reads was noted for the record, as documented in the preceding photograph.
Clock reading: 9:19
